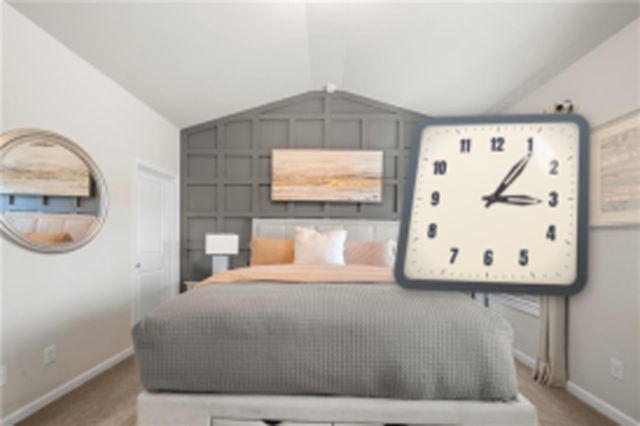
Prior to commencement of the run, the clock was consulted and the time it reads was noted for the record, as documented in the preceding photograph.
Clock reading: 3:06
